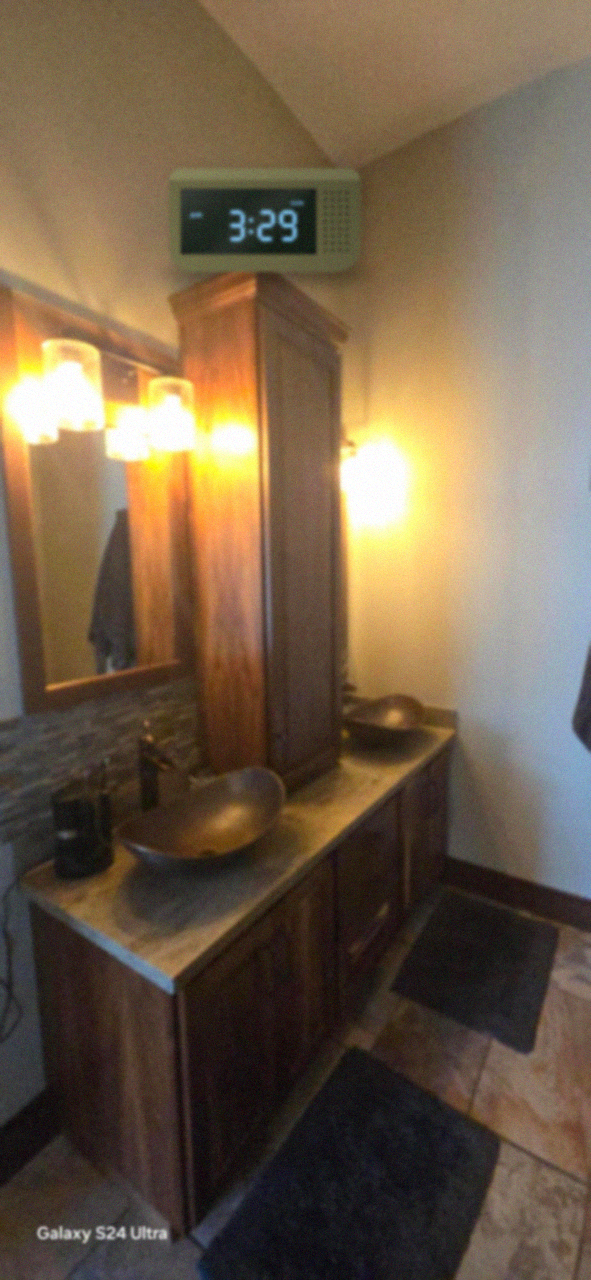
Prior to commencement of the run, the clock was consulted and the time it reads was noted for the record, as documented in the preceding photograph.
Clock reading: 3:29
